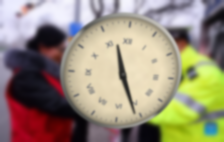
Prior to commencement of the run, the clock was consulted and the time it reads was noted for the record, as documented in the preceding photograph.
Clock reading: 11:26
